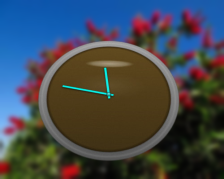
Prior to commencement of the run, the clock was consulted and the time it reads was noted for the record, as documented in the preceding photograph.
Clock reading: 11:47
